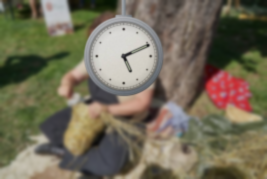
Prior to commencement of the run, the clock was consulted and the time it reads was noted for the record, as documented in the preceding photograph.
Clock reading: 5:11
